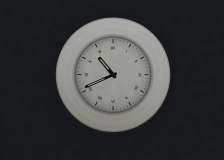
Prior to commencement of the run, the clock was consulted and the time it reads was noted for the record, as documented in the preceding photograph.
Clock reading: 10:41
